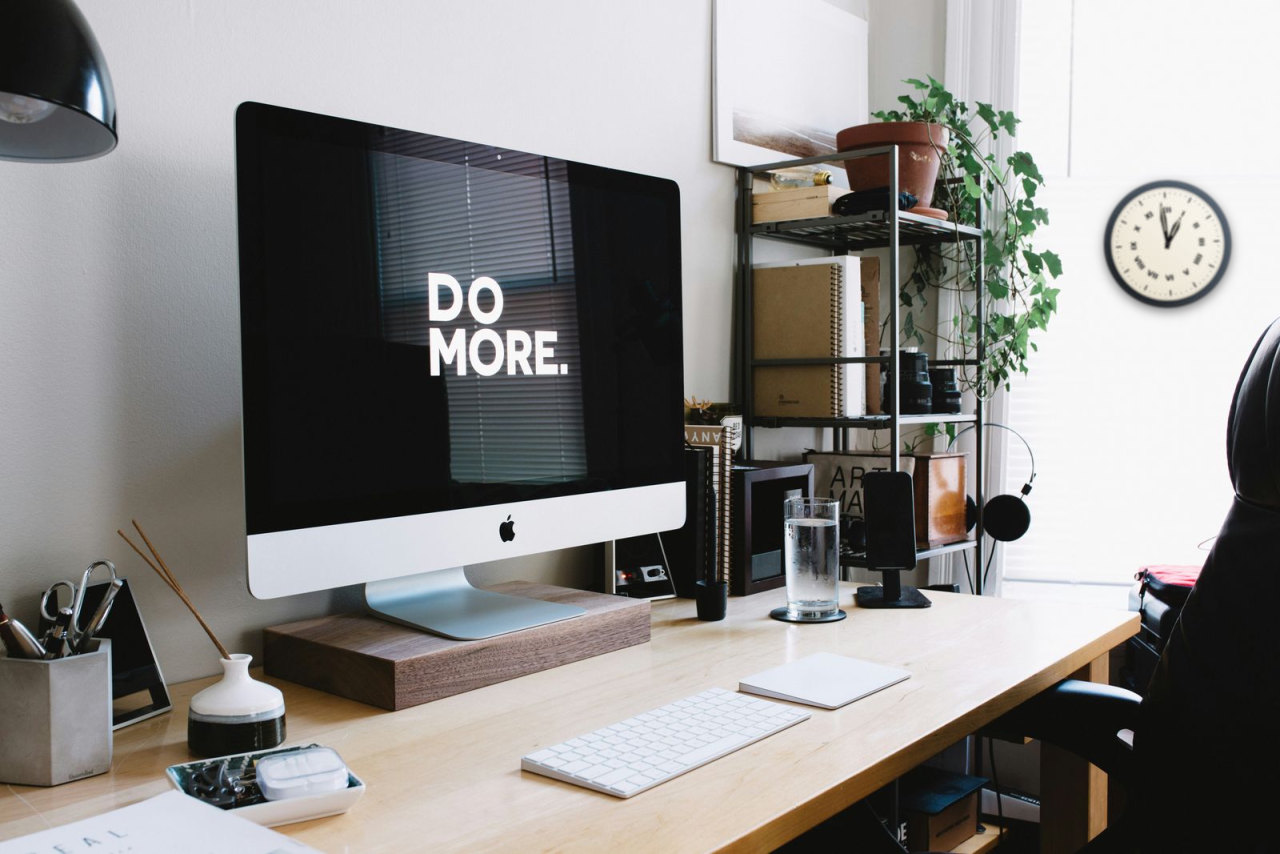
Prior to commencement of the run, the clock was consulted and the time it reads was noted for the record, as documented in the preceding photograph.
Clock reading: 12:59
